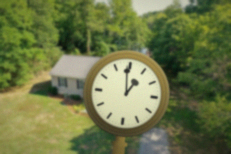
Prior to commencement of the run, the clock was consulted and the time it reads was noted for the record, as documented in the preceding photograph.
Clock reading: 12:59
